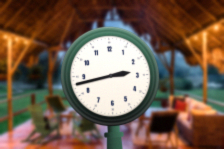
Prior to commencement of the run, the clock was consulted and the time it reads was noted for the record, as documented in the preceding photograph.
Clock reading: 2:43
